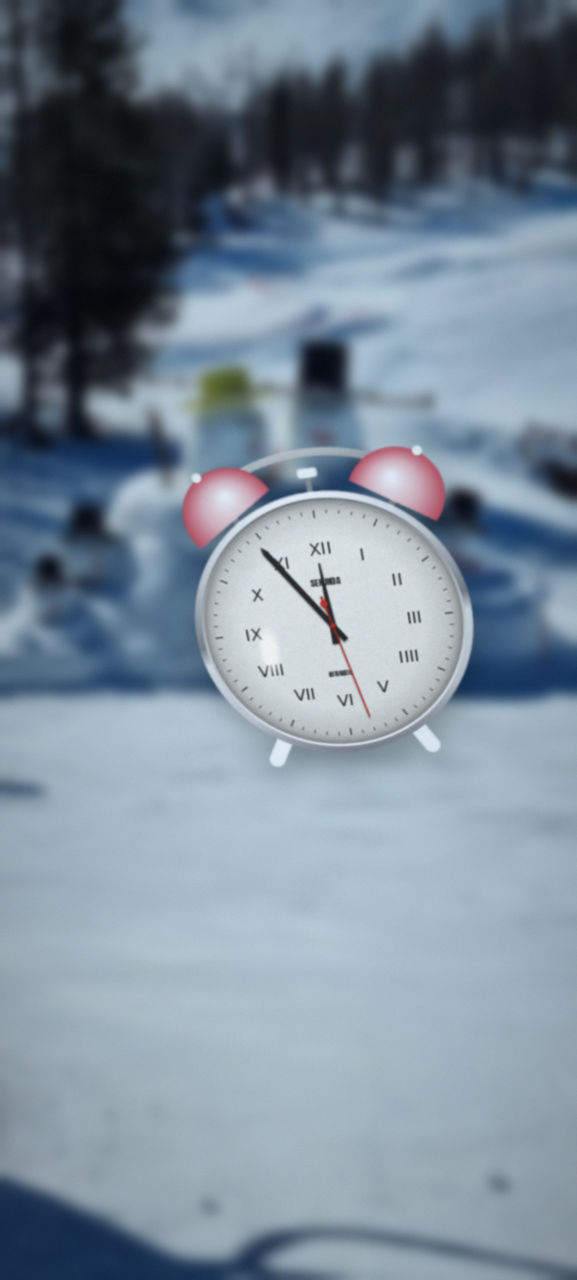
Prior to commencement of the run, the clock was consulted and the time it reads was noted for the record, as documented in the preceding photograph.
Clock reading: 11:54:28
